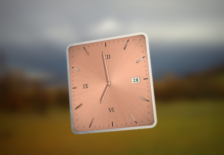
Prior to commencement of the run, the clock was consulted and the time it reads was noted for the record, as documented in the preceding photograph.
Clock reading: 6:59
